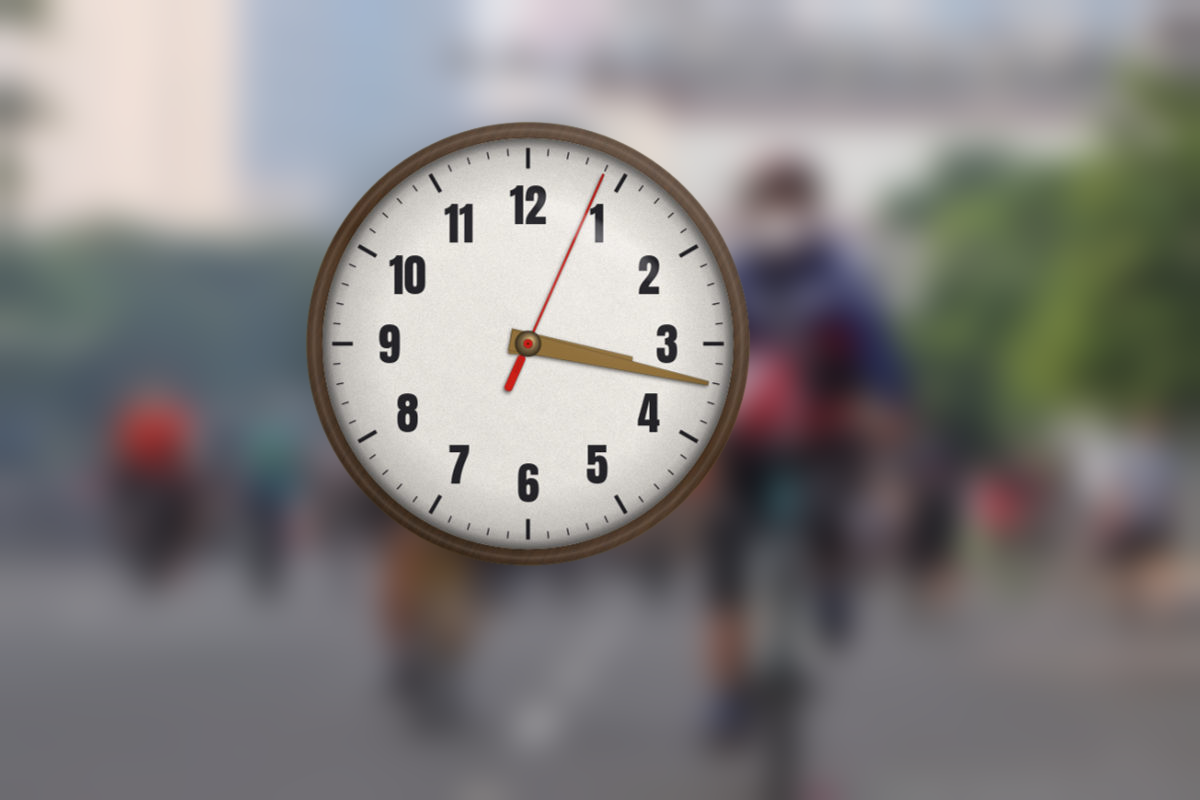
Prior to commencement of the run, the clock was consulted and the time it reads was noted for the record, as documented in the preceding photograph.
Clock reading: 3:17:04
